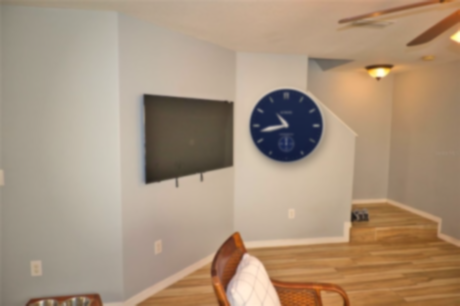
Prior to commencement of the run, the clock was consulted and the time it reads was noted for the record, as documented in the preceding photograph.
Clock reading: 10:43
